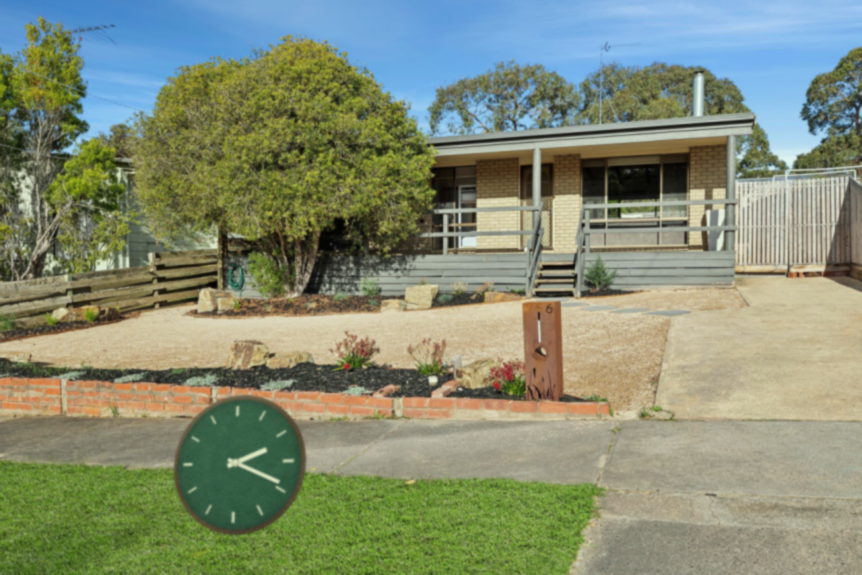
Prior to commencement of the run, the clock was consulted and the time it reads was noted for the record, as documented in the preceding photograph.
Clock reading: 2:19
